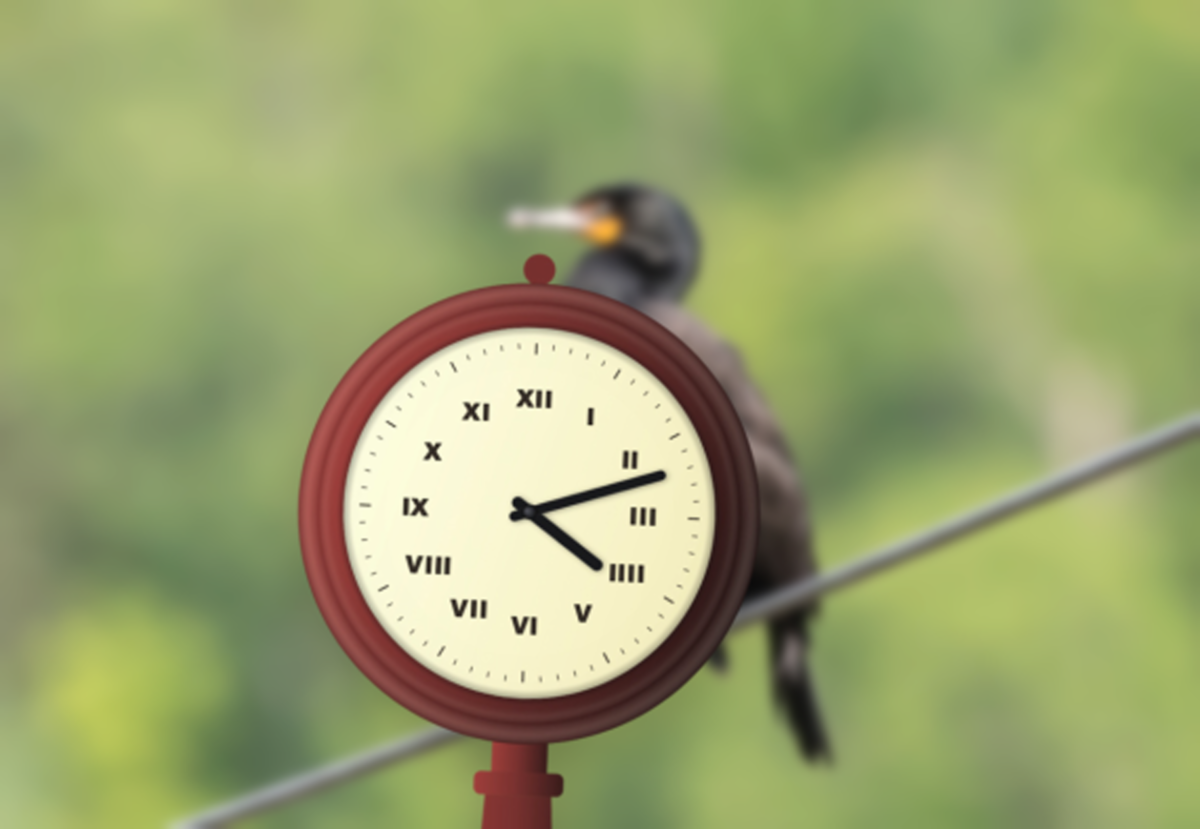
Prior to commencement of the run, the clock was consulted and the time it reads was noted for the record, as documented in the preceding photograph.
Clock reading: 4:12
